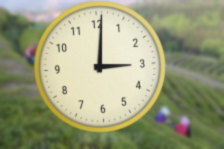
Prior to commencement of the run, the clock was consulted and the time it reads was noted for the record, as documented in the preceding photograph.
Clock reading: 3:01
